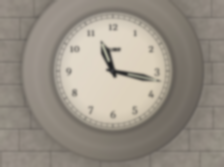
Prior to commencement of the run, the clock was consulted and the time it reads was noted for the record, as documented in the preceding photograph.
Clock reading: 11:17
